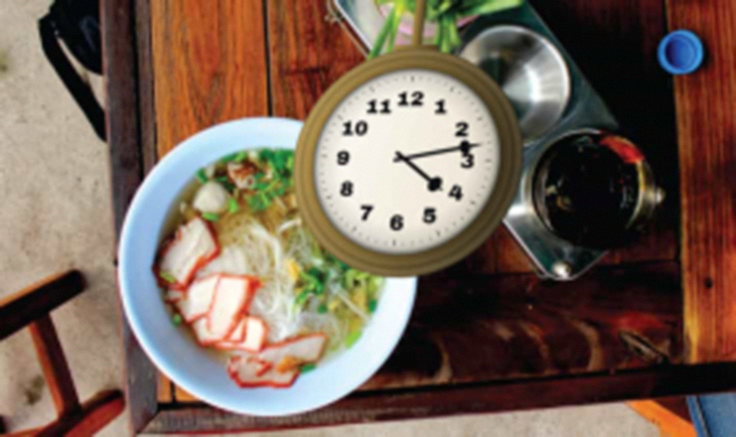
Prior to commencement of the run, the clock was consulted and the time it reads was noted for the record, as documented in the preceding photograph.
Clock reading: 4:13
